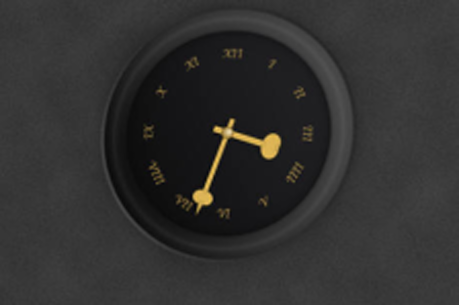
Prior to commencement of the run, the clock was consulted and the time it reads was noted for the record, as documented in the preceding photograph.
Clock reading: 3:33
